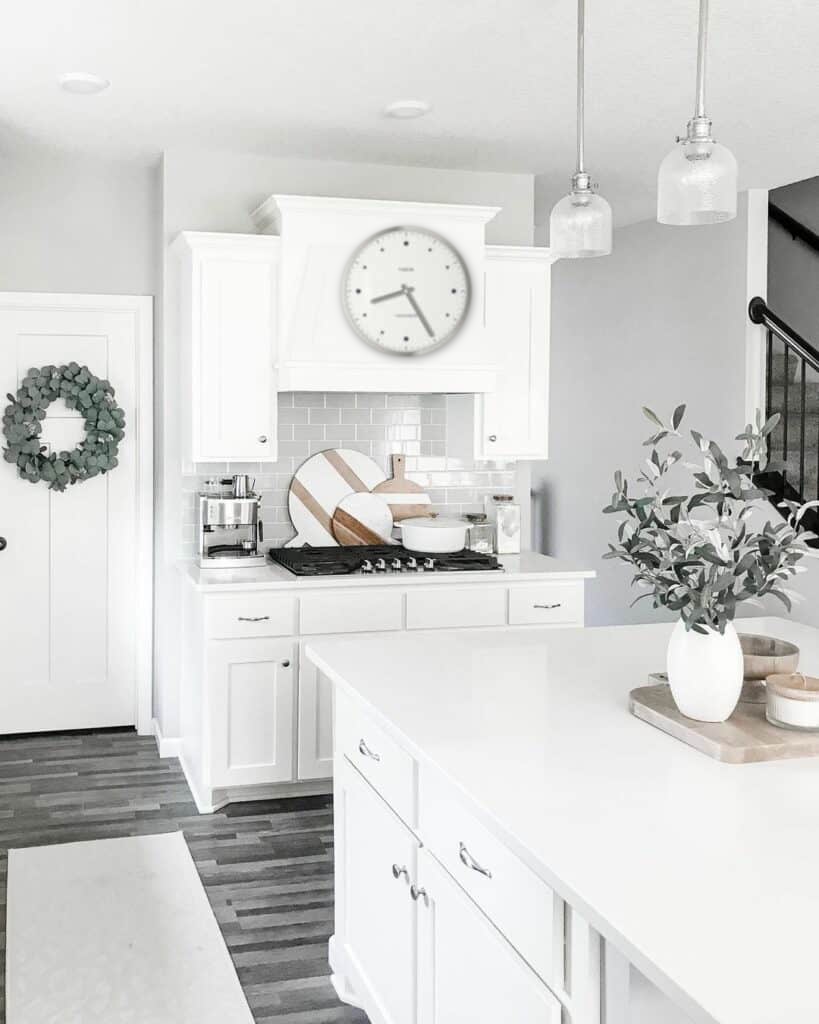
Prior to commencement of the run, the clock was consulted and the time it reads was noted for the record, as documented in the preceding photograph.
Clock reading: 8:25
